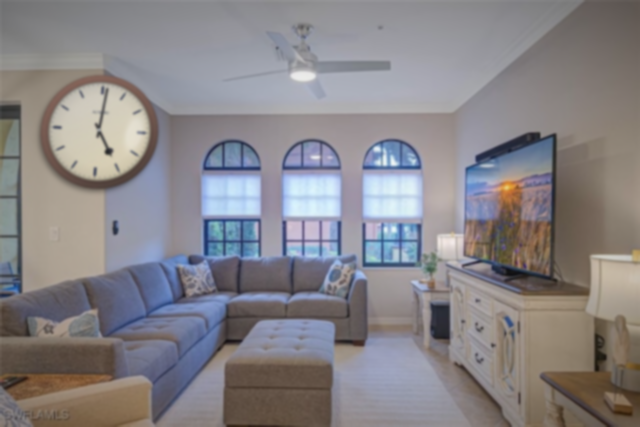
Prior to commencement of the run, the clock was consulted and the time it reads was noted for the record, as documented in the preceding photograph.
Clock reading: 5:01
